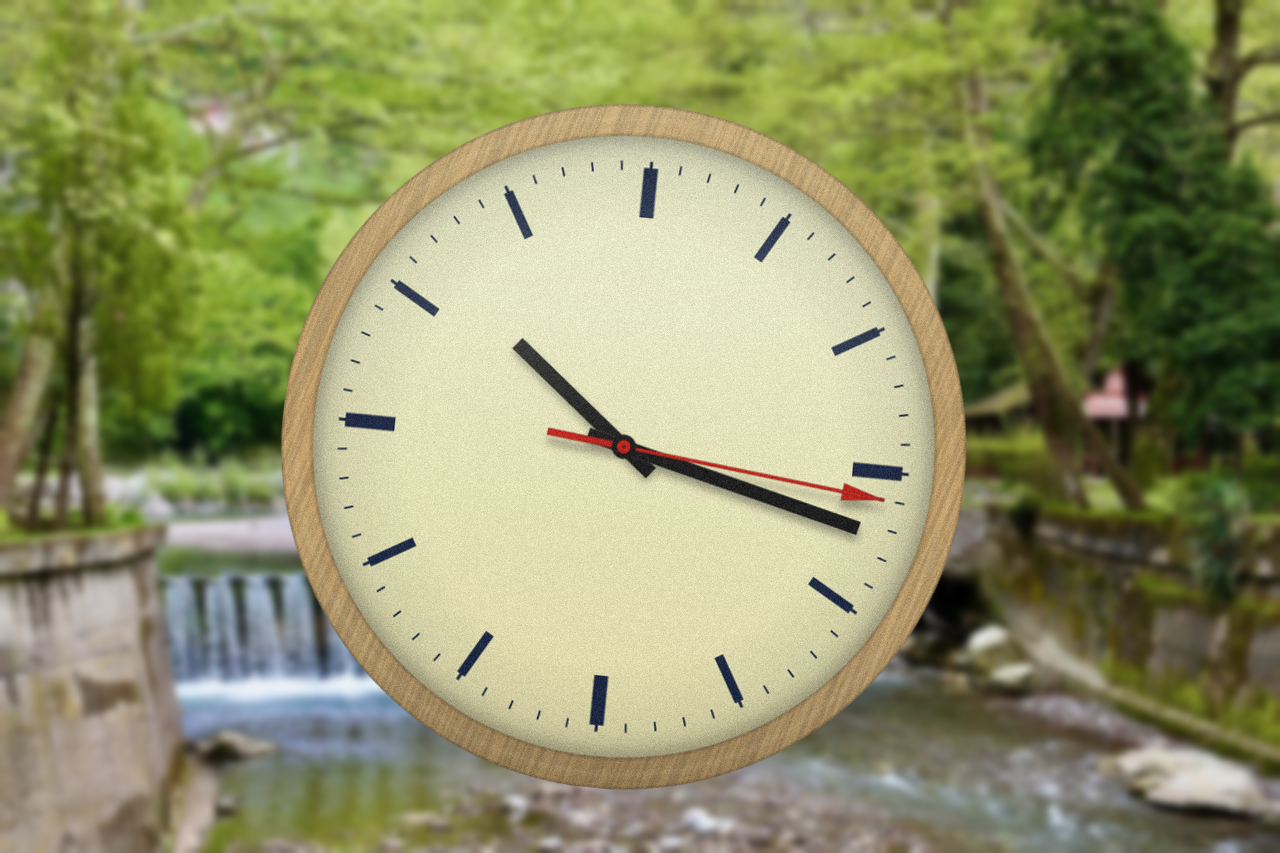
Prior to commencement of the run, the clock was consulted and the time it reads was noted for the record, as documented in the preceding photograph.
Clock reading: 10:17:16
